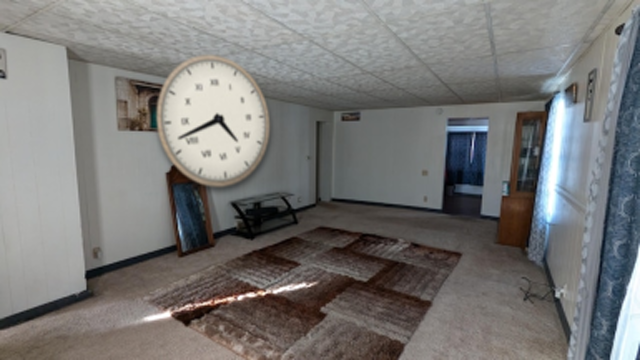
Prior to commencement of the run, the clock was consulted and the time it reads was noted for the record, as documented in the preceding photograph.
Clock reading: 4:42
